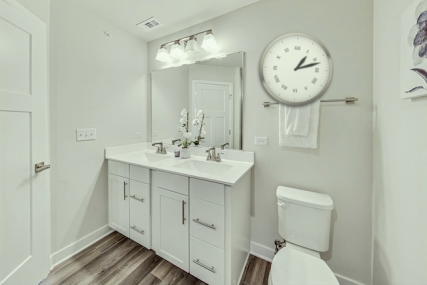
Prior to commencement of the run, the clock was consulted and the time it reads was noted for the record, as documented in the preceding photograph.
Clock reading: 1:12
